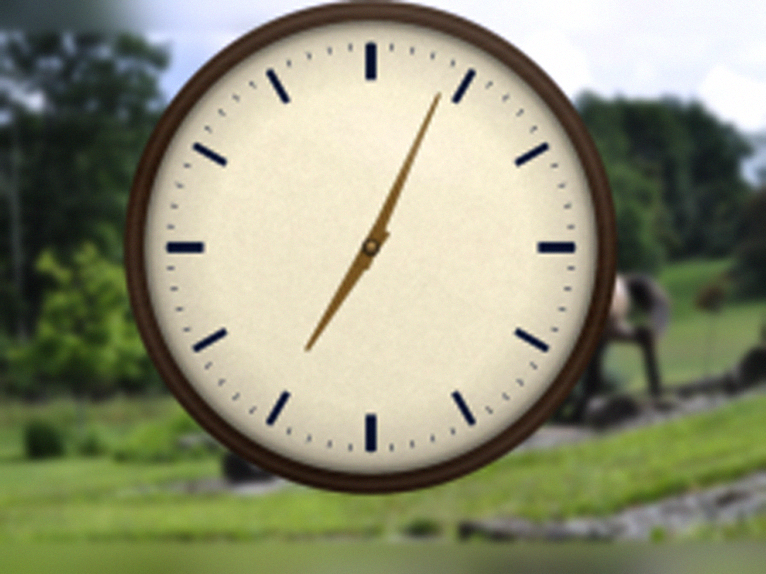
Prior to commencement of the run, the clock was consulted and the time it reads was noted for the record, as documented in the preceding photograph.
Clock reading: 7:04
